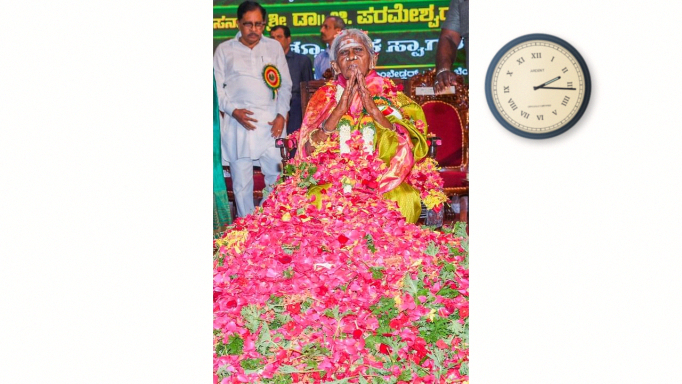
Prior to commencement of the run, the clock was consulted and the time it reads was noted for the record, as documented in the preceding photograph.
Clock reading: 2:16
